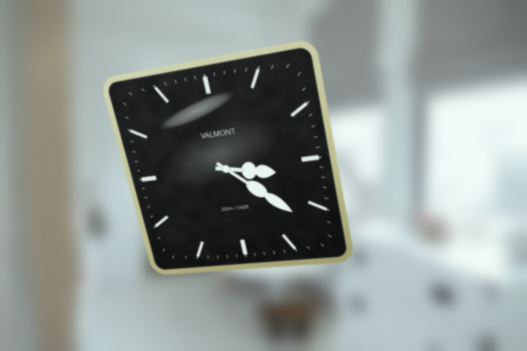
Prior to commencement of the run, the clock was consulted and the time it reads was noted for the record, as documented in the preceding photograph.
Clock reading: 3:22
